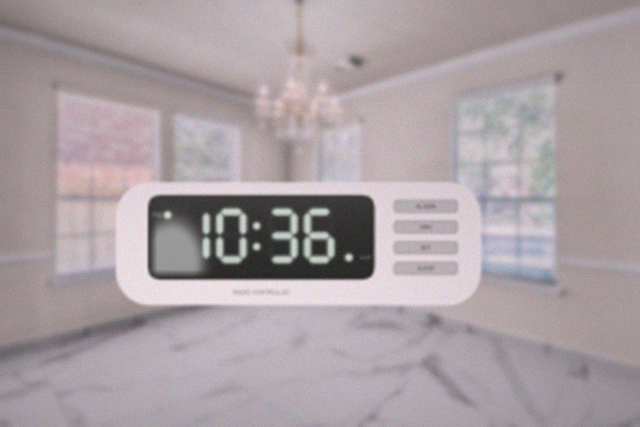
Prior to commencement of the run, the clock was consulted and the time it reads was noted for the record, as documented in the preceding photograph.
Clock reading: 10:36
